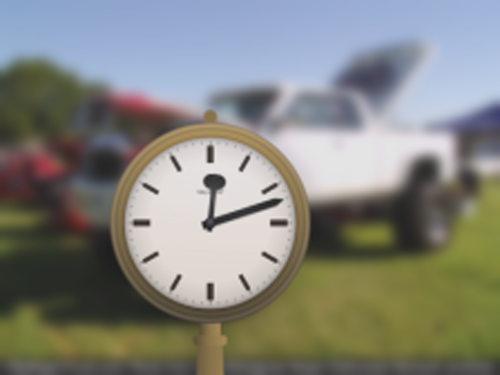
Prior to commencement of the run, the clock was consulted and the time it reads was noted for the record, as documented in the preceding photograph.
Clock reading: 12:12
